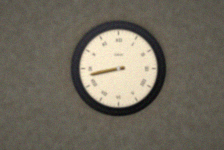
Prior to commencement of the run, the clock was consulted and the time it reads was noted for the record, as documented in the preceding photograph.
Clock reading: 8:43
